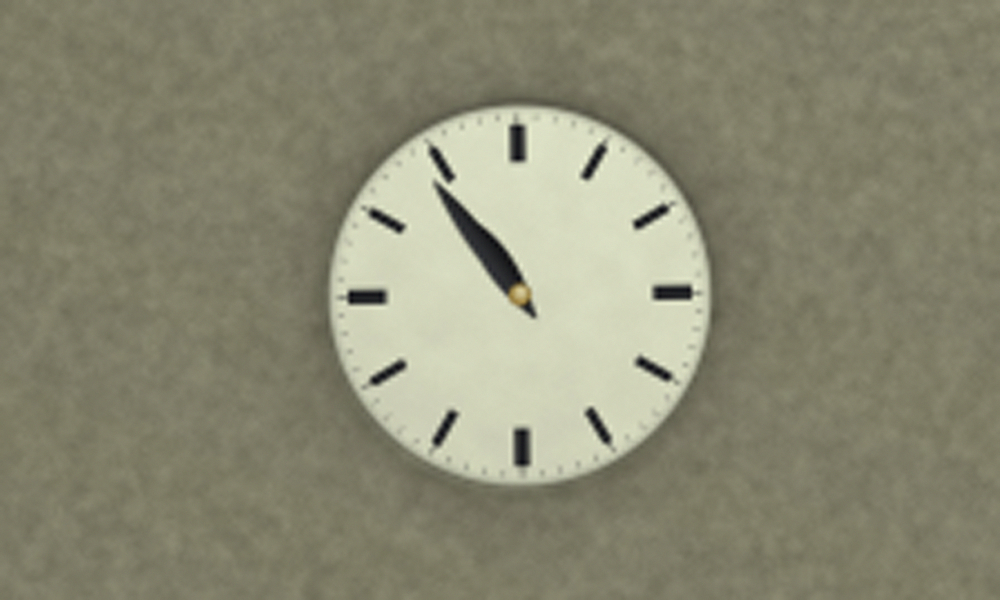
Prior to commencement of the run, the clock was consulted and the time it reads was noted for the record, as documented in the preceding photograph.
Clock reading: 10:54
